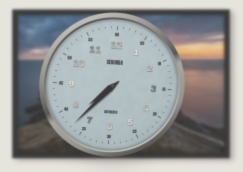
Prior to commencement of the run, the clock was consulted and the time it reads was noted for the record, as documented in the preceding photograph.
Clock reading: 7:37
